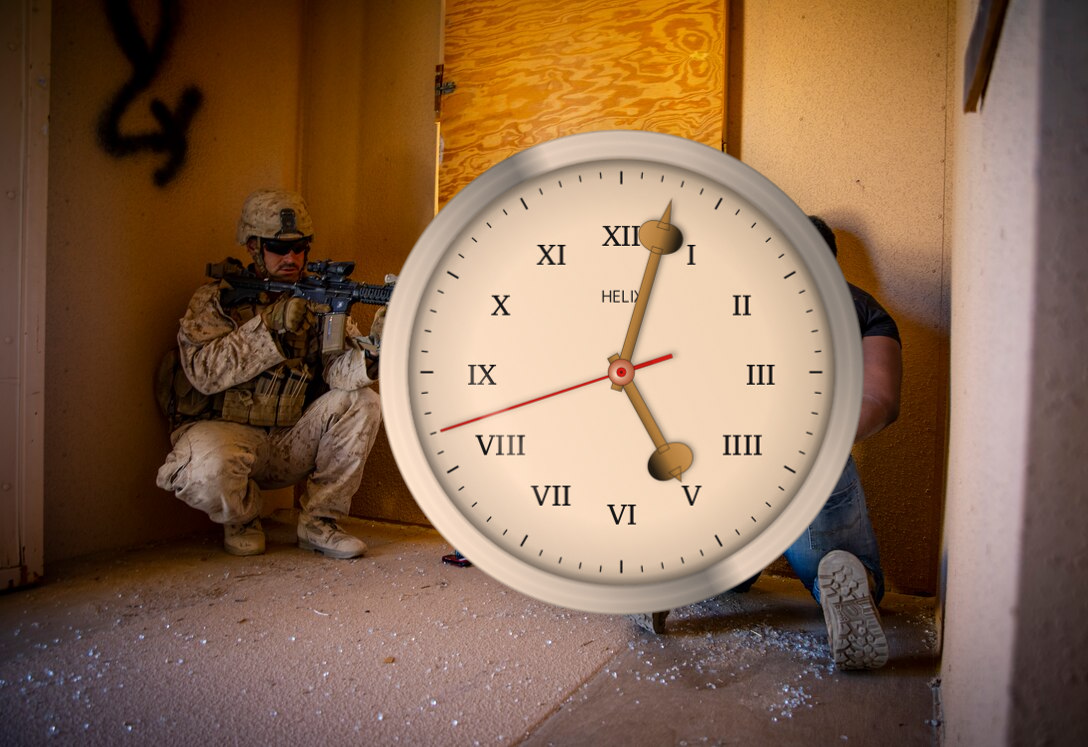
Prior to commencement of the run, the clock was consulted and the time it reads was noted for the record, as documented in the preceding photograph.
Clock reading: 5:02:42
